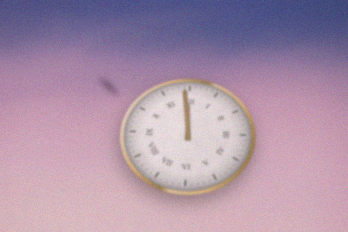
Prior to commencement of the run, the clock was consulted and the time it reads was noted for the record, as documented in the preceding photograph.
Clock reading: 11:59
